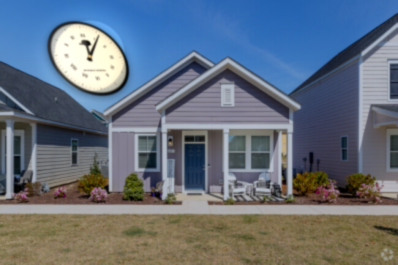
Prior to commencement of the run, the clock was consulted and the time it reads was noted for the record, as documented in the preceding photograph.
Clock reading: 12:06
